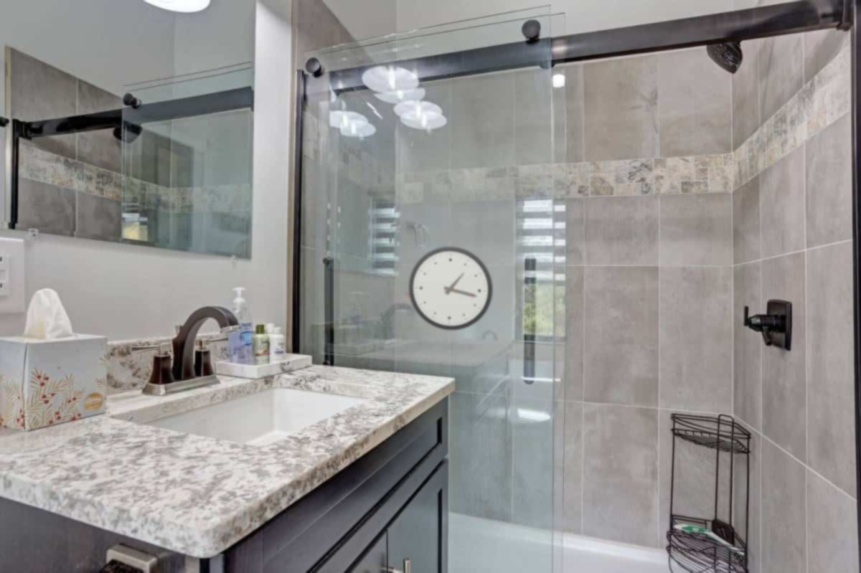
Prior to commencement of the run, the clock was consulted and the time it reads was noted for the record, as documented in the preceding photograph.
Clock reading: 1:17
